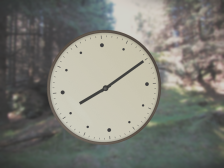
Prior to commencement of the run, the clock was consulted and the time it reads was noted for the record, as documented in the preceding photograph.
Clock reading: 8:10
